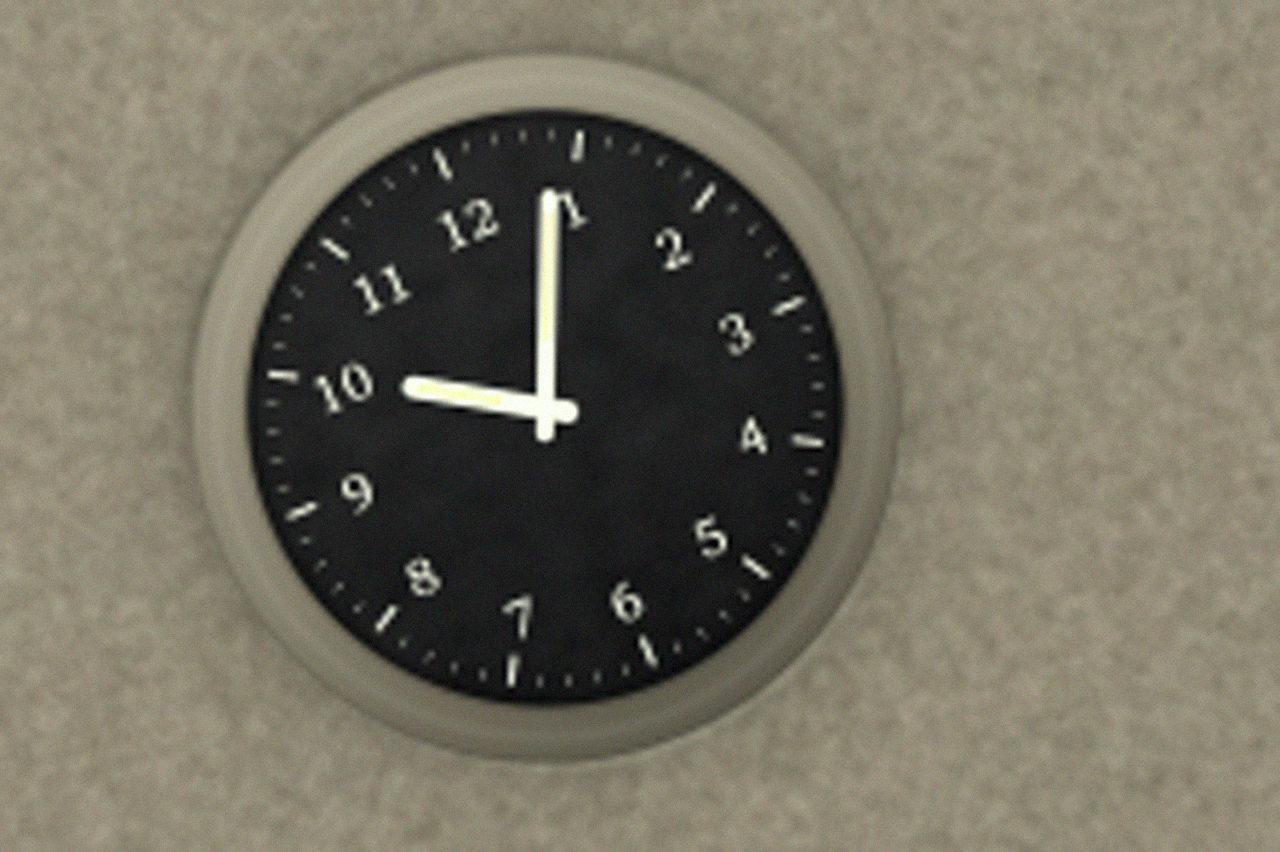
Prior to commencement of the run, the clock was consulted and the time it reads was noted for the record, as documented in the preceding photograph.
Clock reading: 10:04
